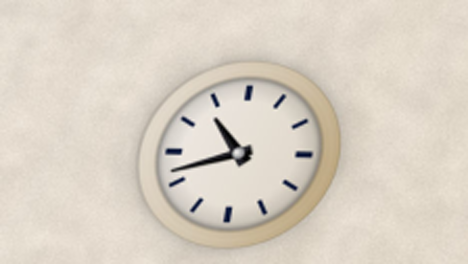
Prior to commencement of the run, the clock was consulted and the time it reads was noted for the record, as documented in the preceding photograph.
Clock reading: 10:42
